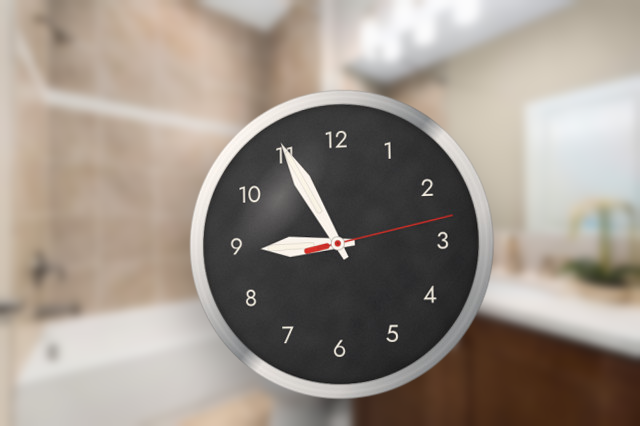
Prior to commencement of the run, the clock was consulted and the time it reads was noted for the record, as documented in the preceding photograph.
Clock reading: 8:55:13
